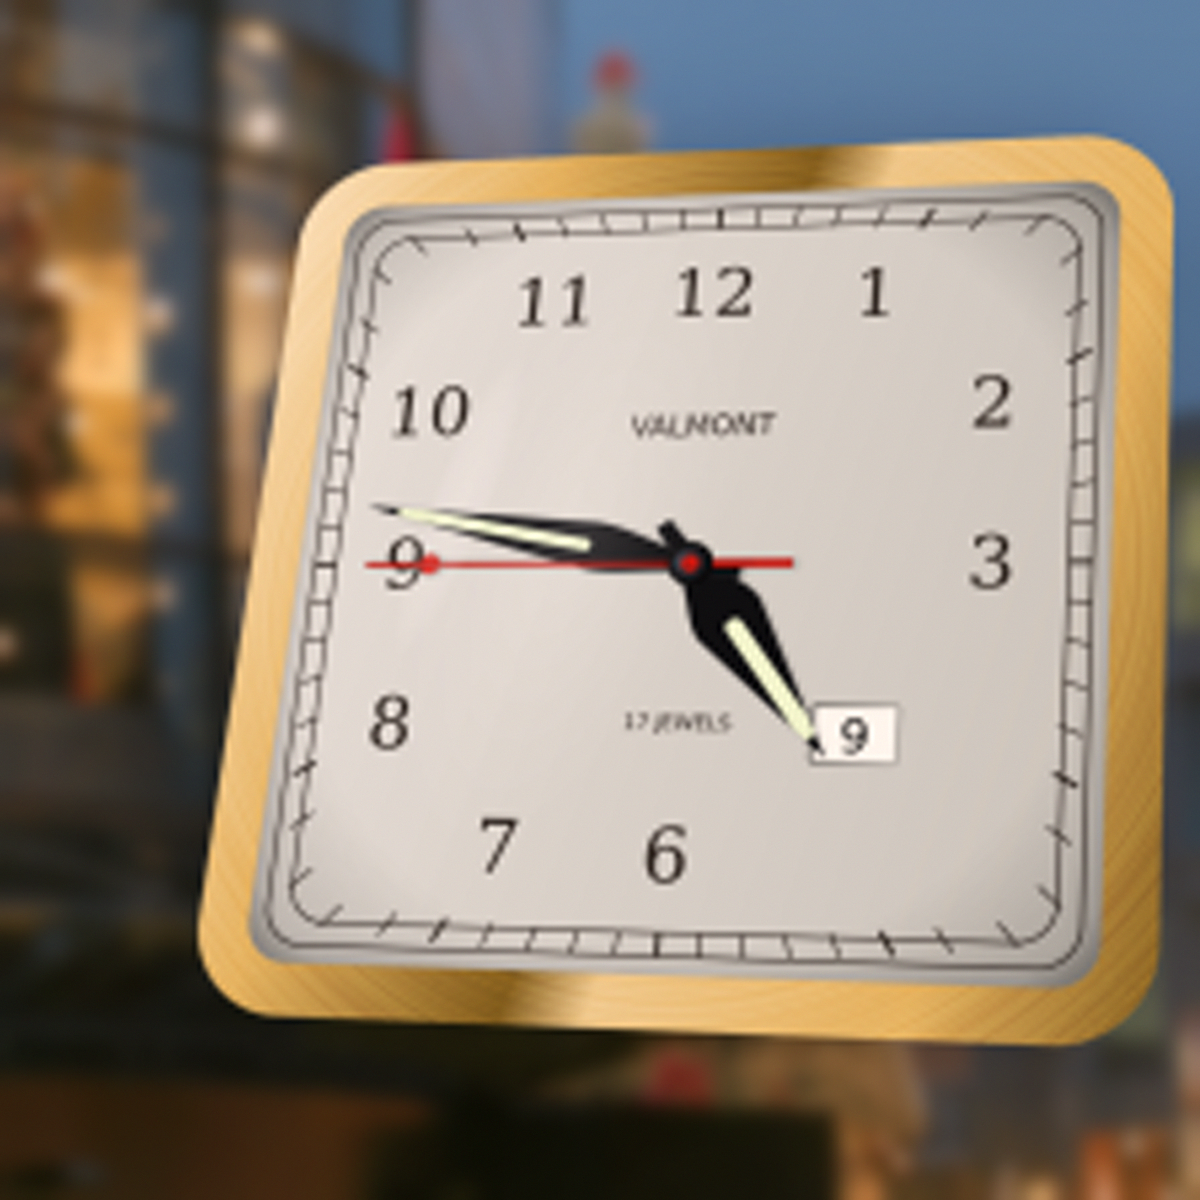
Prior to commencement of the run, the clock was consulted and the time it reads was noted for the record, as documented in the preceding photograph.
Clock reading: 4:46:45
